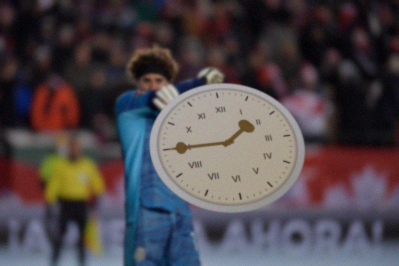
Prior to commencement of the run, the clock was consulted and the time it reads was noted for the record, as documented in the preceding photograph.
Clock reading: 1:45
